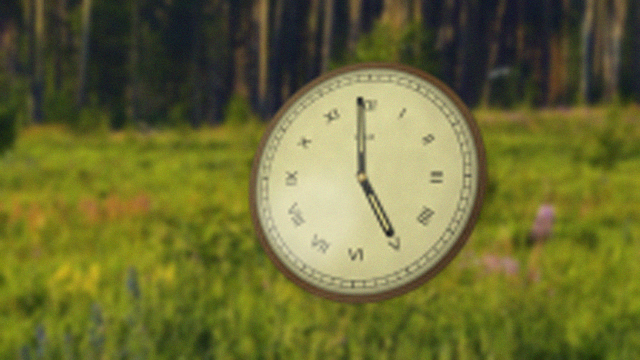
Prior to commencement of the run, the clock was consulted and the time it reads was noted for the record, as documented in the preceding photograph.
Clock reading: 4:59
